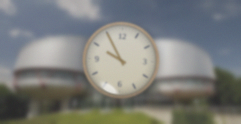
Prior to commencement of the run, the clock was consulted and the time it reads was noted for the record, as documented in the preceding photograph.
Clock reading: 9:55
